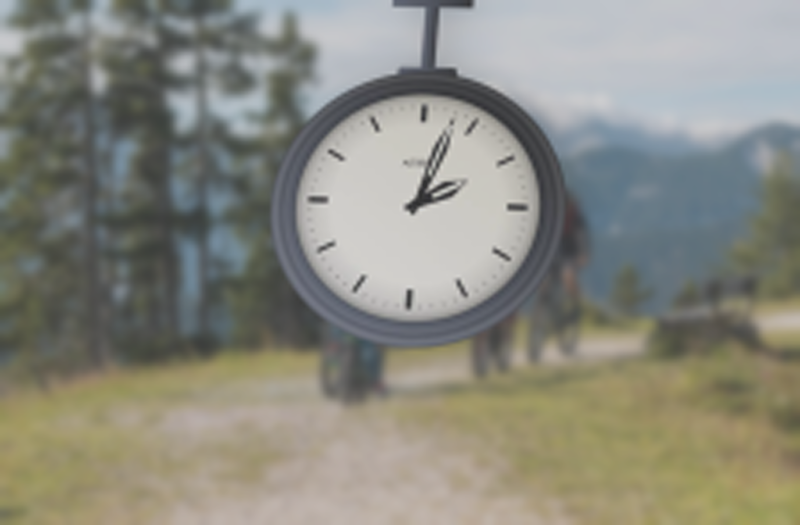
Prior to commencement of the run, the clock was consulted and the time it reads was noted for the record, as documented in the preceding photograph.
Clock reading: 2:03
